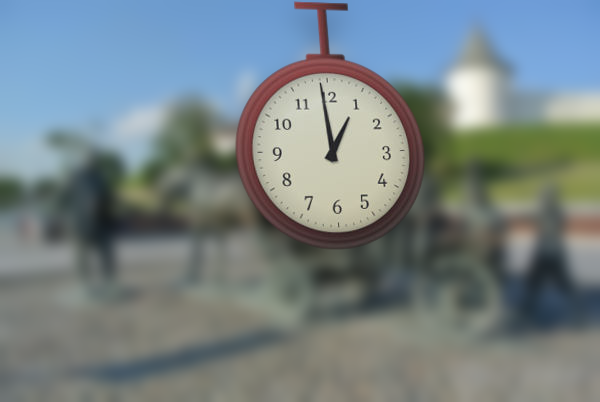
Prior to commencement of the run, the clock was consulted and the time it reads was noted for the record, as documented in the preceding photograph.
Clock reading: 12:59
